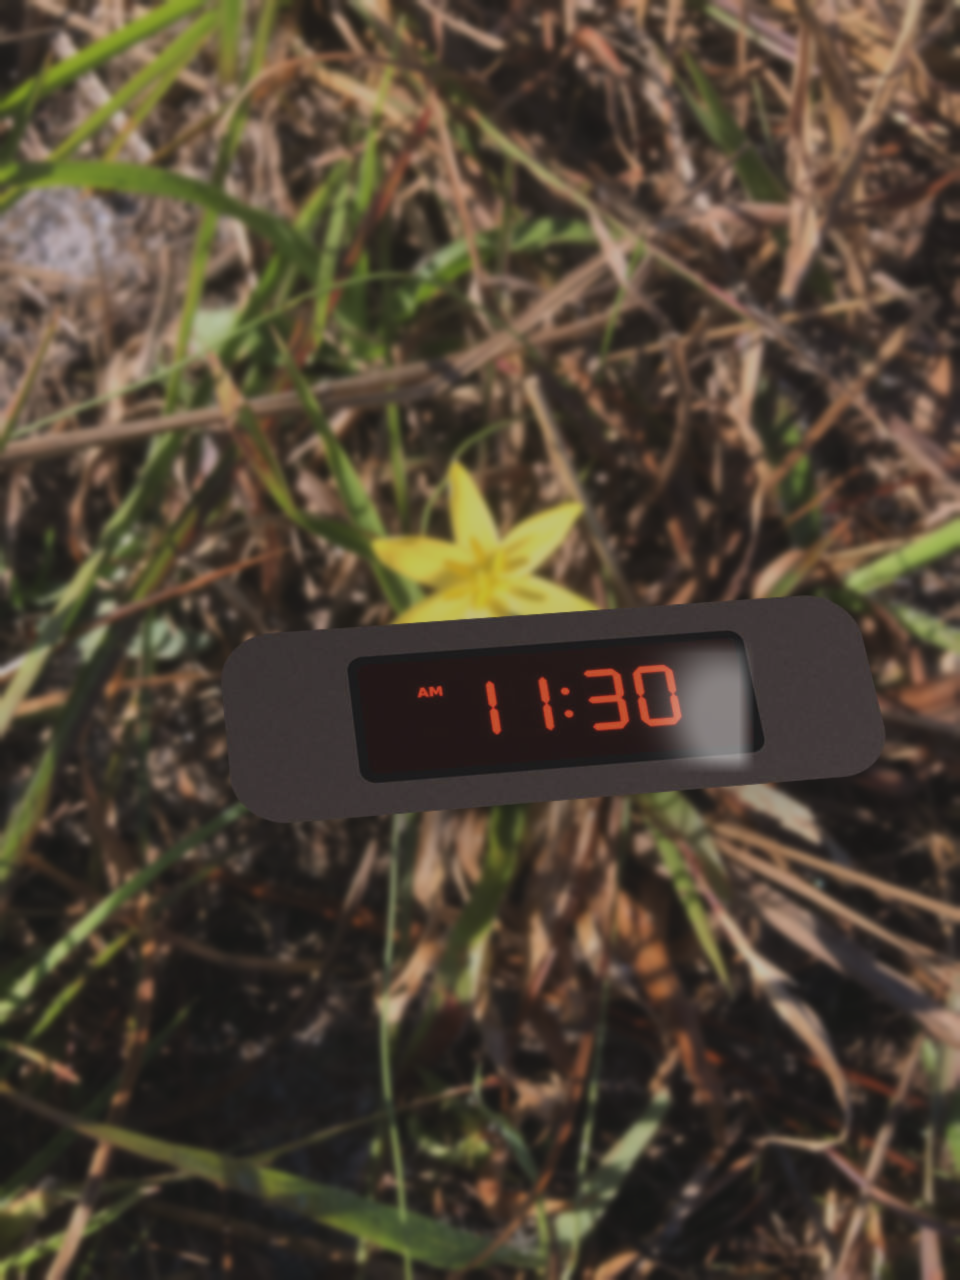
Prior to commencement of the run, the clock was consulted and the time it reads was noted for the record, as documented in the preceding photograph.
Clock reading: 11:30
